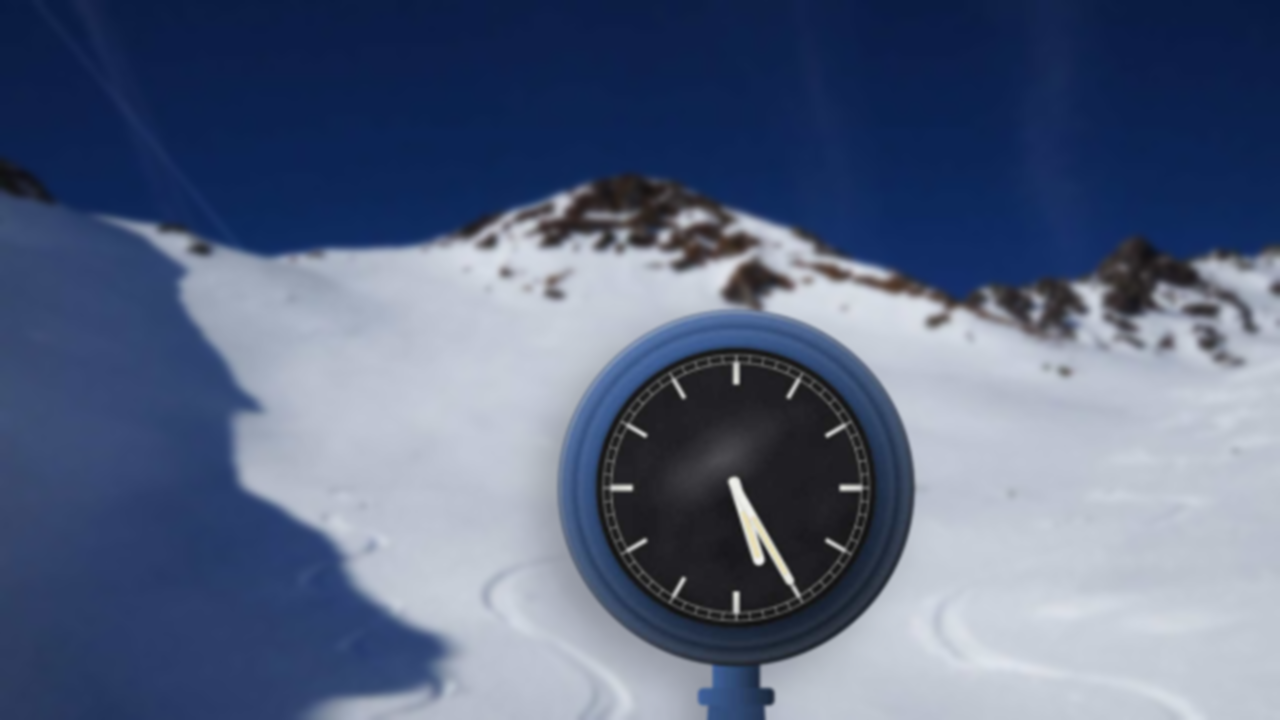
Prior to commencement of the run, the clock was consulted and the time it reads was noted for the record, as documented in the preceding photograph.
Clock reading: 5:25
